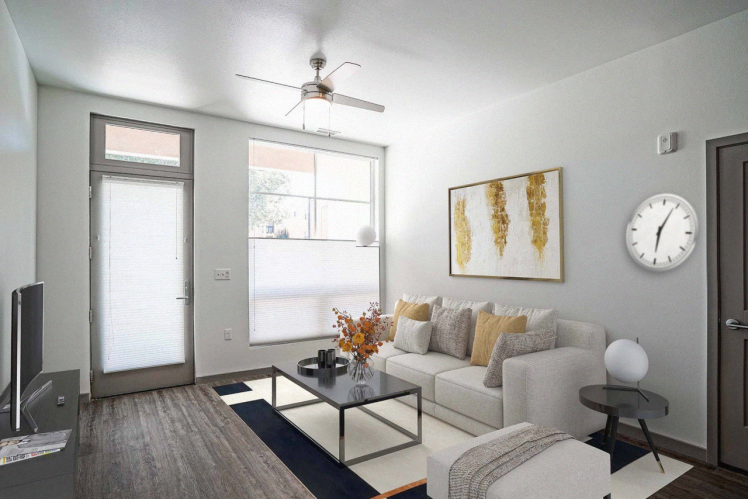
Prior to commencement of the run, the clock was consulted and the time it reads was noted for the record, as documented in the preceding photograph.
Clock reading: 6:04
